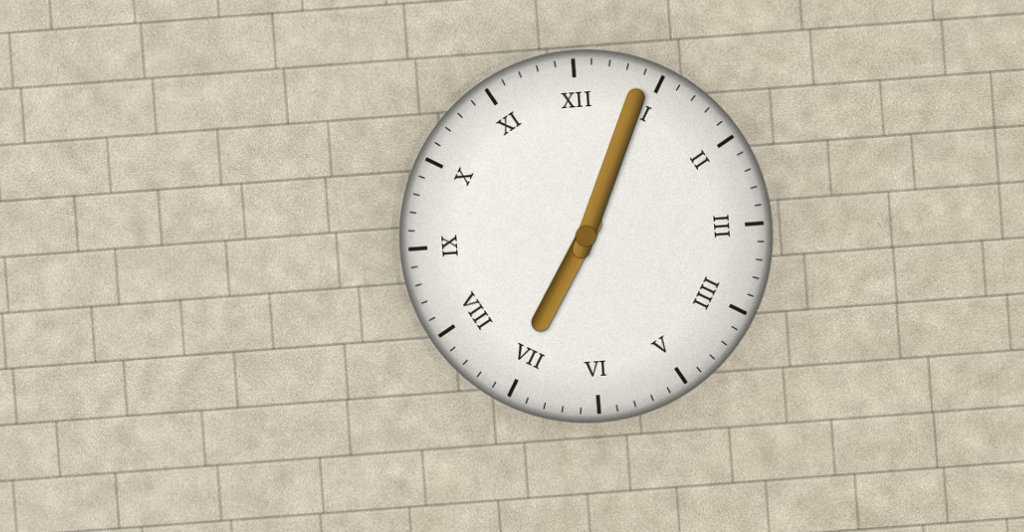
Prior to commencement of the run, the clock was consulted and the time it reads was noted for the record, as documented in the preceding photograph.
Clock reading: 7:04
